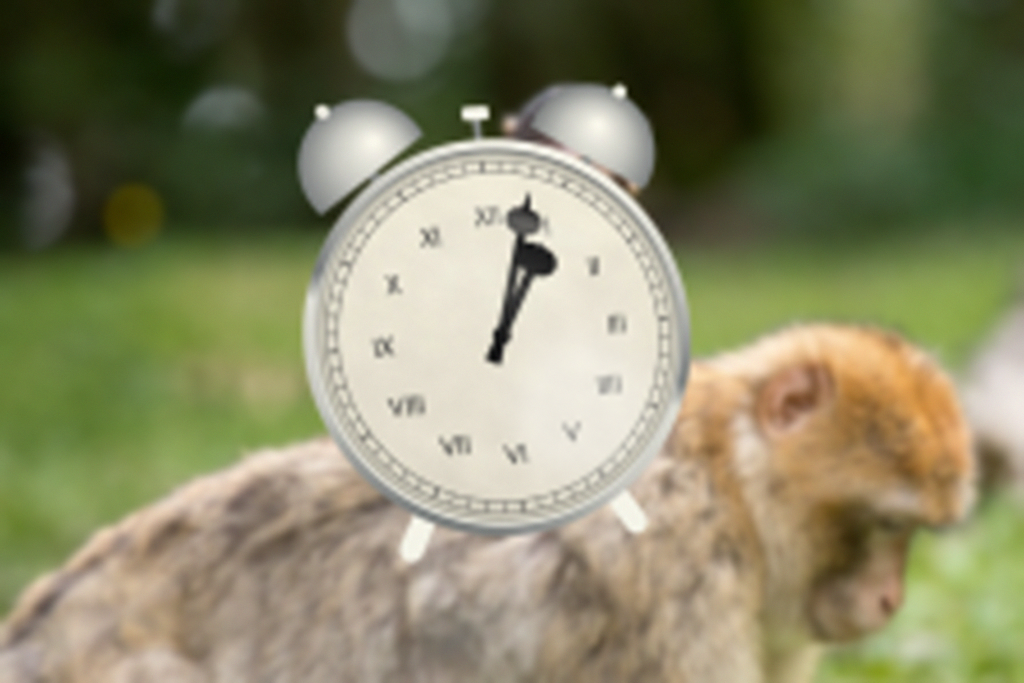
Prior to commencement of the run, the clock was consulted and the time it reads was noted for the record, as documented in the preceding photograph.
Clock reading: 1:03
